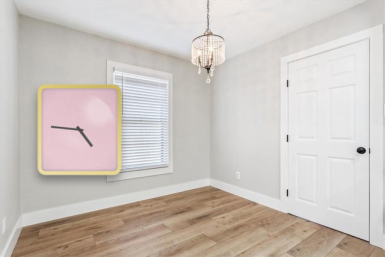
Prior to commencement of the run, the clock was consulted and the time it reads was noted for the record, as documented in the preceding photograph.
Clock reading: 4:46
